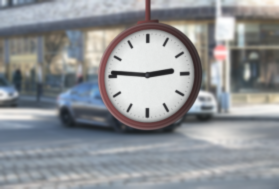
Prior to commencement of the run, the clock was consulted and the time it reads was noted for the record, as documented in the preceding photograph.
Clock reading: 2:46
